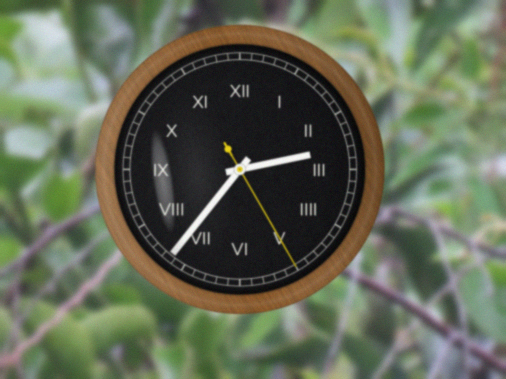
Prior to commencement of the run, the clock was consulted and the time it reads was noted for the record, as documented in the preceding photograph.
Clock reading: 2:36:25
